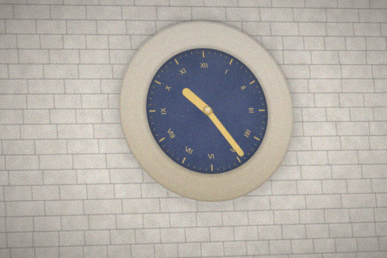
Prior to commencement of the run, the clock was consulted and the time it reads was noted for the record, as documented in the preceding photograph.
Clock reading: 10:24
